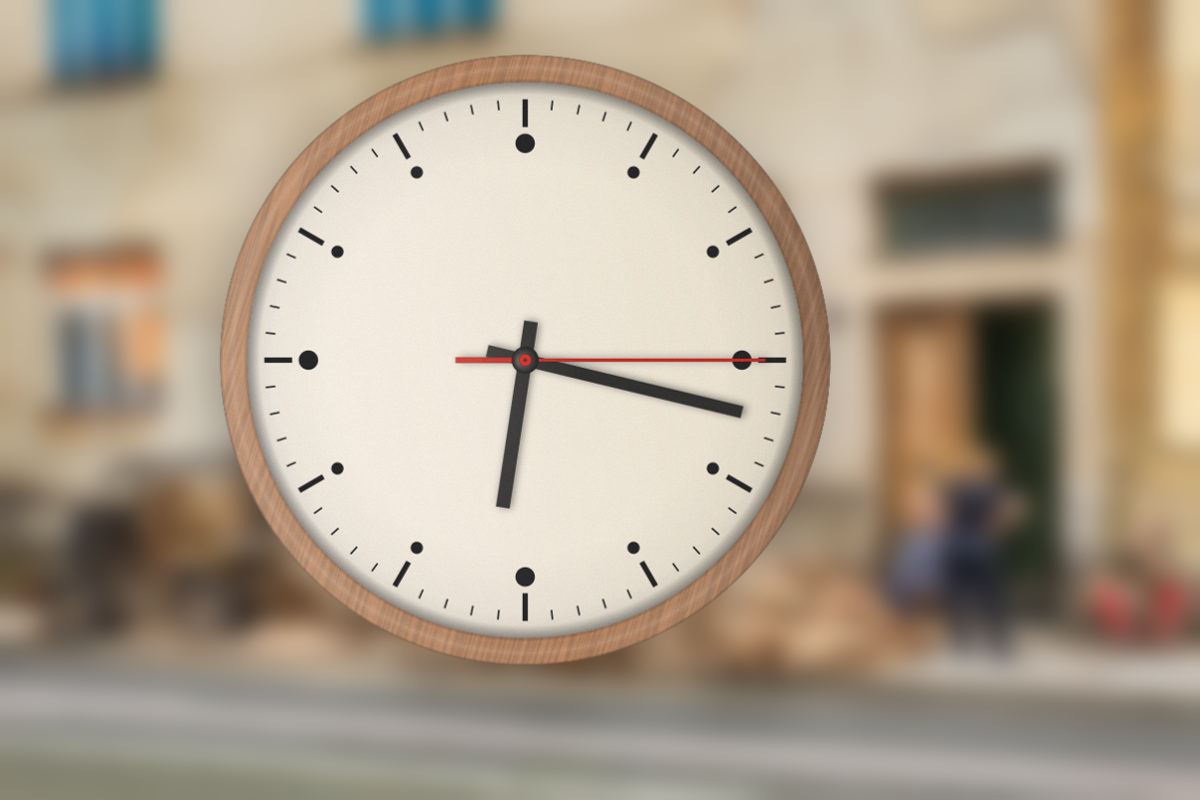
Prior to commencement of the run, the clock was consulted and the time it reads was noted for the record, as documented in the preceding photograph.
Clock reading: 6:17:15
